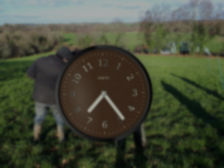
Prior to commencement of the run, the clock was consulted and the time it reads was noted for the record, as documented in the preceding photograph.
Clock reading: 7:24
